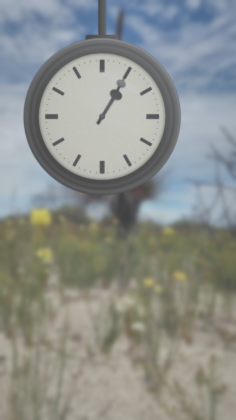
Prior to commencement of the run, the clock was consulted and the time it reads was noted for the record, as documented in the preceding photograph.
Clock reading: 1:05
